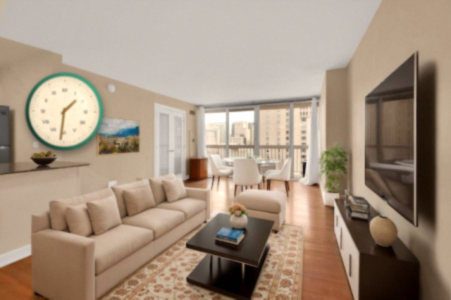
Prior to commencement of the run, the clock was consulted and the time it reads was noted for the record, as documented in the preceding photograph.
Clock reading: 1:31
